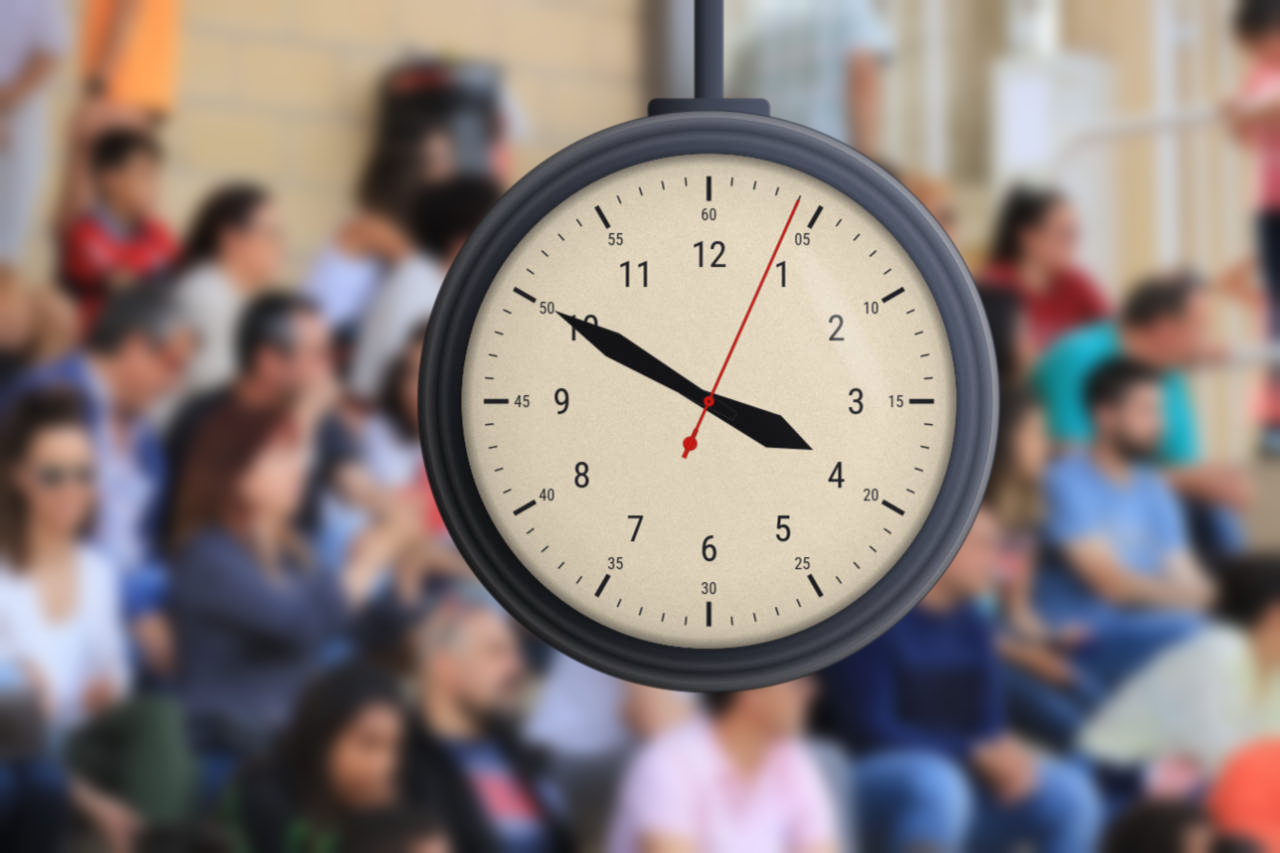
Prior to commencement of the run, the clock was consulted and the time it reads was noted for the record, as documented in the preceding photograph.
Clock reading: 3:50:04
